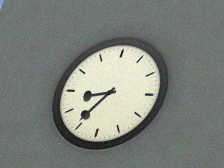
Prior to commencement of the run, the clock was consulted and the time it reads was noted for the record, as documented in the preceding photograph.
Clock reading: 8:36
